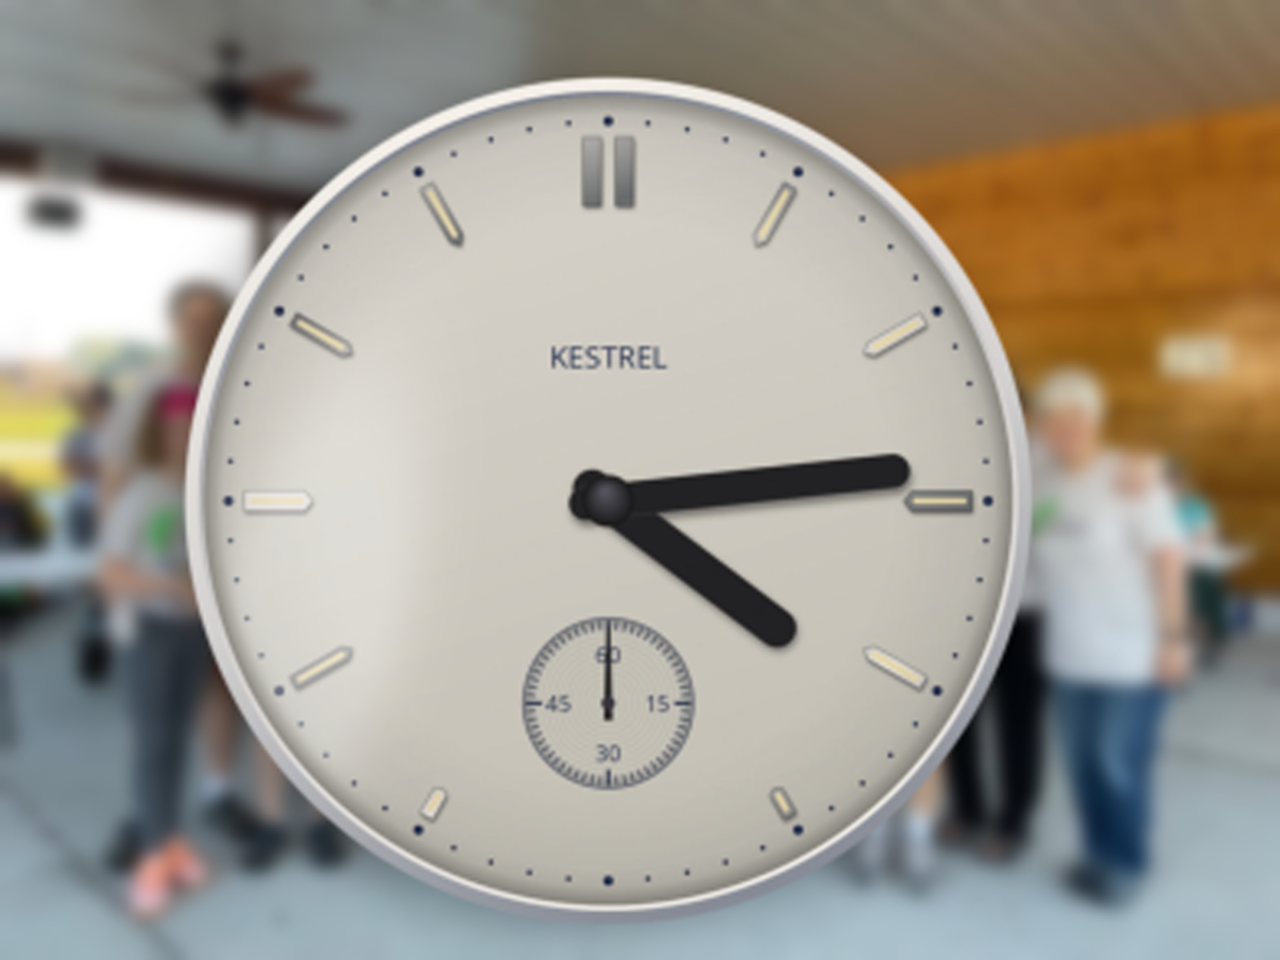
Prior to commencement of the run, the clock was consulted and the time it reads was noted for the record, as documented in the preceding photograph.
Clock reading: 4:14
